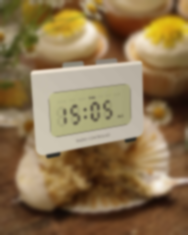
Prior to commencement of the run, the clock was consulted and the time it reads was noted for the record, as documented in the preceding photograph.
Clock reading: 15:05
